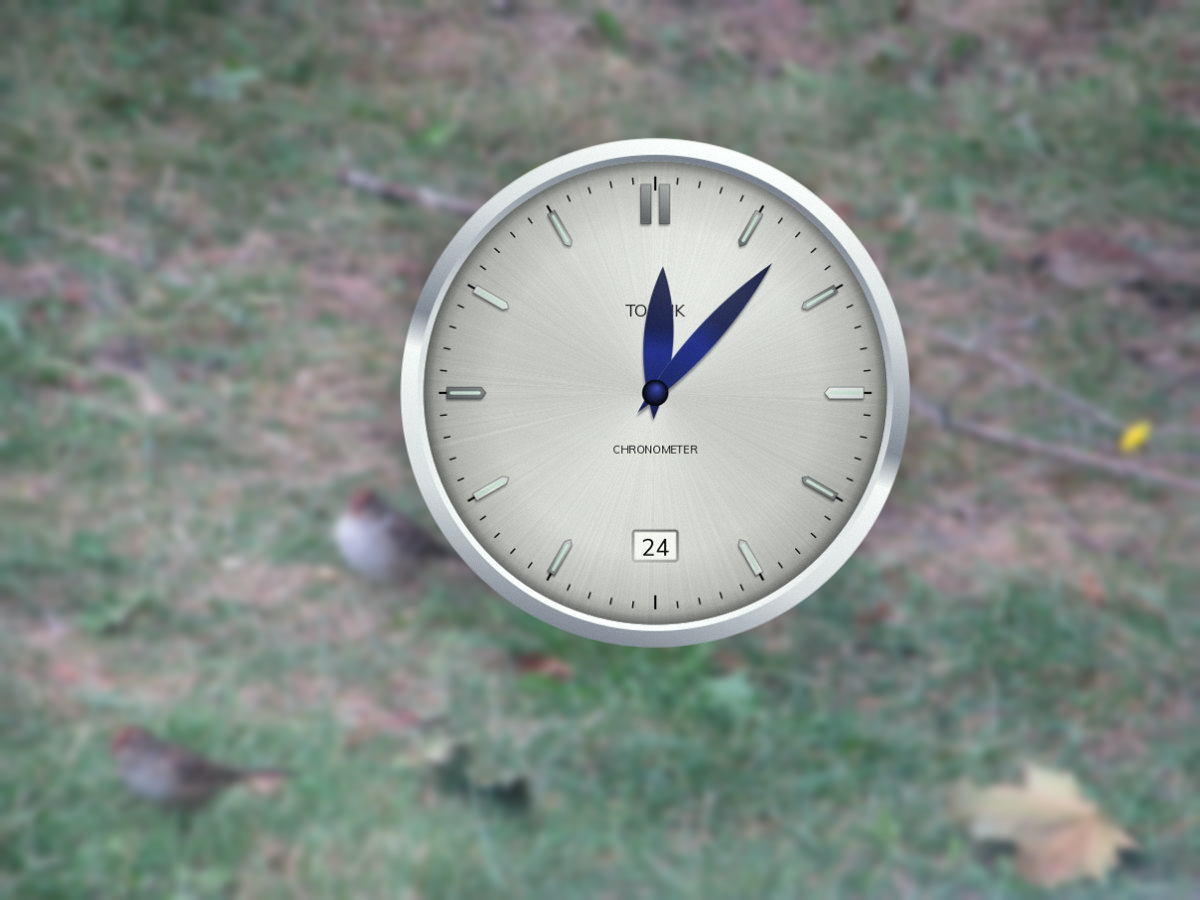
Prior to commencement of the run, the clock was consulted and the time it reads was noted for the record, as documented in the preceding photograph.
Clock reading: 12:07
